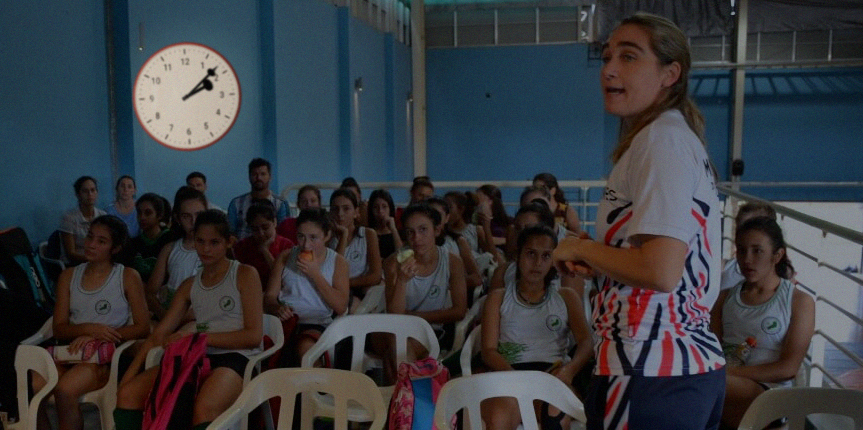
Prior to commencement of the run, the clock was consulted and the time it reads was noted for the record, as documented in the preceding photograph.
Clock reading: 2:08
